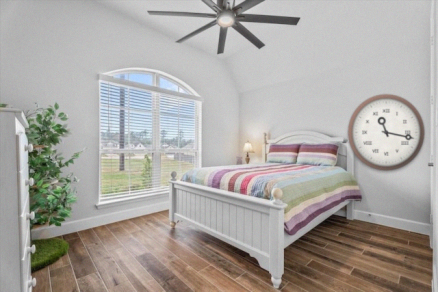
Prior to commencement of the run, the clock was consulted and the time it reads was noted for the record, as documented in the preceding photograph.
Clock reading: 11:17
